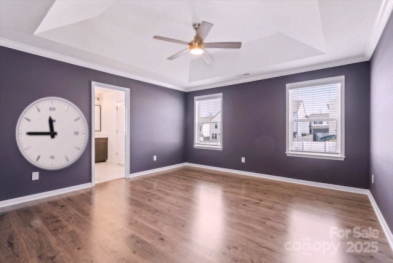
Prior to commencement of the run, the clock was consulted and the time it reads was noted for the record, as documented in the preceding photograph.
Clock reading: 11:45
